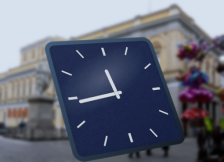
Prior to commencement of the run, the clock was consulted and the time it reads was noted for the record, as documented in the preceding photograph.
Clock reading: 11:44
